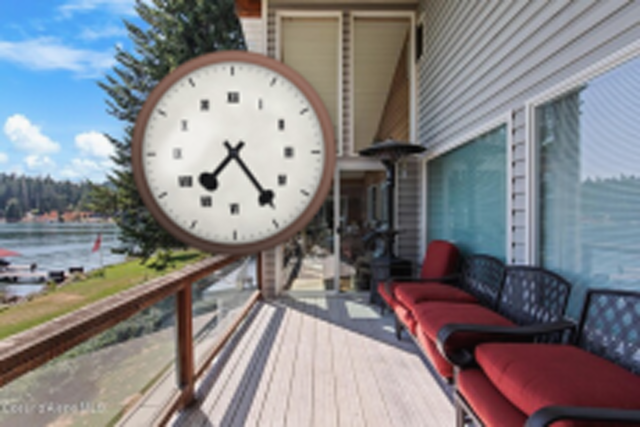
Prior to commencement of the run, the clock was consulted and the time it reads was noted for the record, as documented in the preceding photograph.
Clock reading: 7:24
